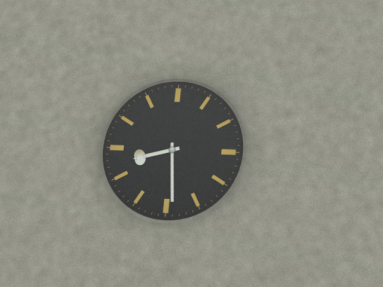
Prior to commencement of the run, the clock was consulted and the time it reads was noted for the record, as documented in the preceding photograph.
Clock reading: 8:29
